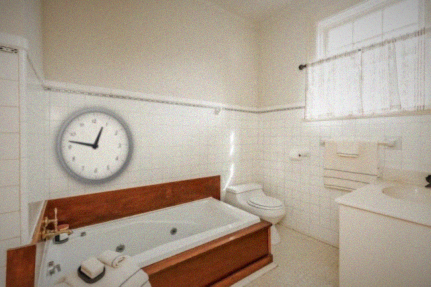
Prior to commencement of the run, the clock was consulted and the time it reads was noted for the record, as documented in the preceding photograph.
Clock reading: 12:47
